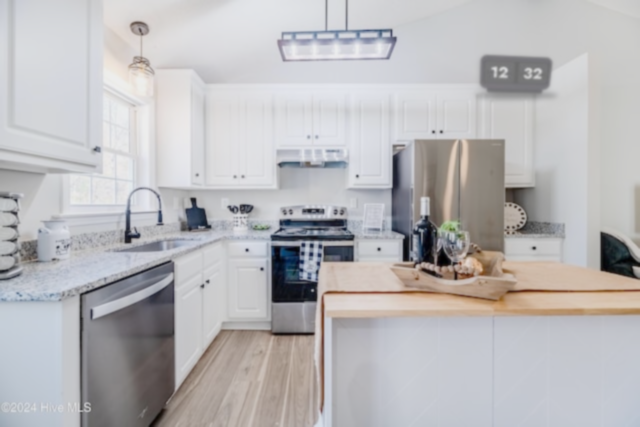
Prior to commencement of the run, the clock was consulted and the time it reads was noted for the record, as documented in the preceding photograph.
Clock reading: 12:32
